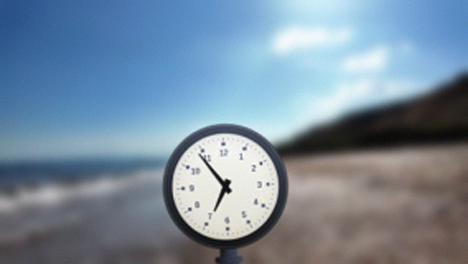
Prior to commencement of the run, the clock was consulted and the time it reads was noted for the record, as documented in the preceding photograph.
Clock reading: 6:54
